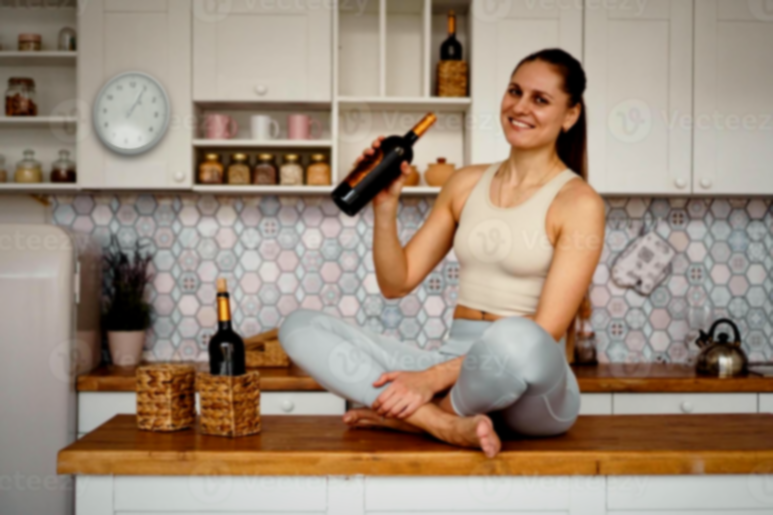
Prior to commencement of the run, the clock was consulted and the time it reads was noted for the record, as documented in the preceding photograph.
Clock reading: 1:04
